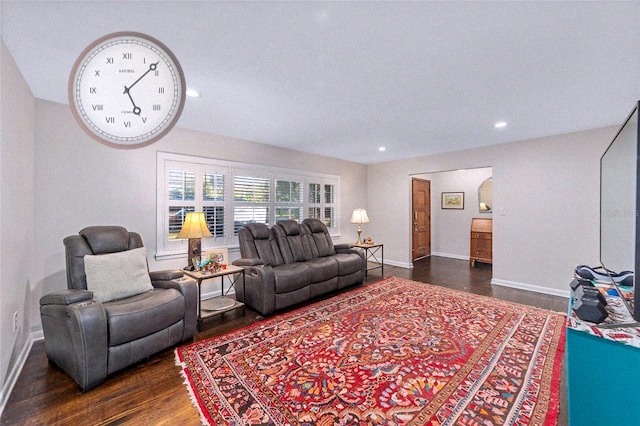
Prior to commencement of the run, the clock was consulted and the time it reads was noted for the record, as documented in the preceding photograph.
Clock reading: 5:08
